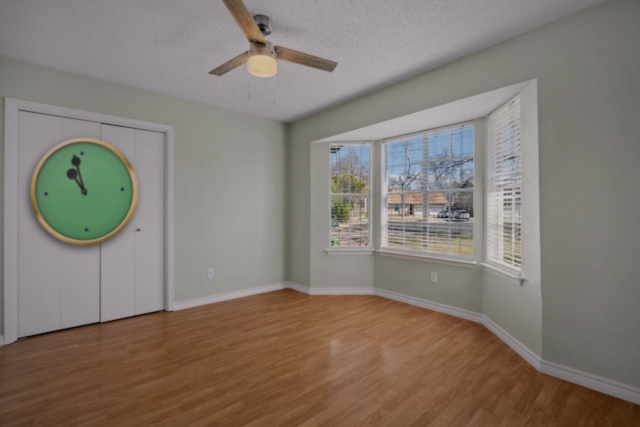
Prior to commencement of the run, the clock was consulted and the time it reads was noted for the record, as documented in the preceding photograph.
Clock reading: 10:58
